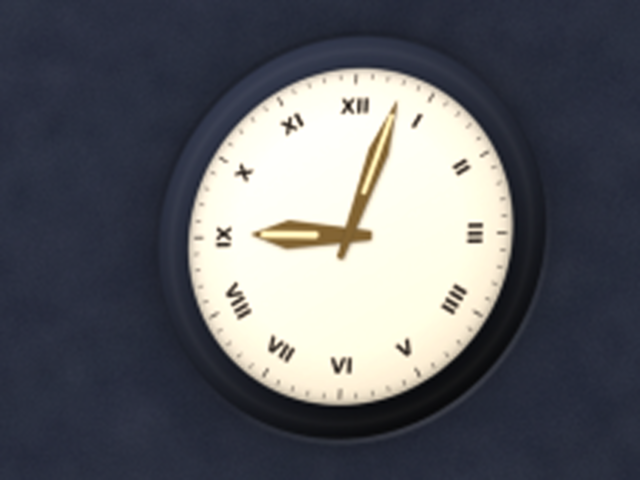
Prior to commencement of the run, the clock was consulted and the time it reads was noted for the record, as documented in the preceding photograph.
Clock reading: 9:03
